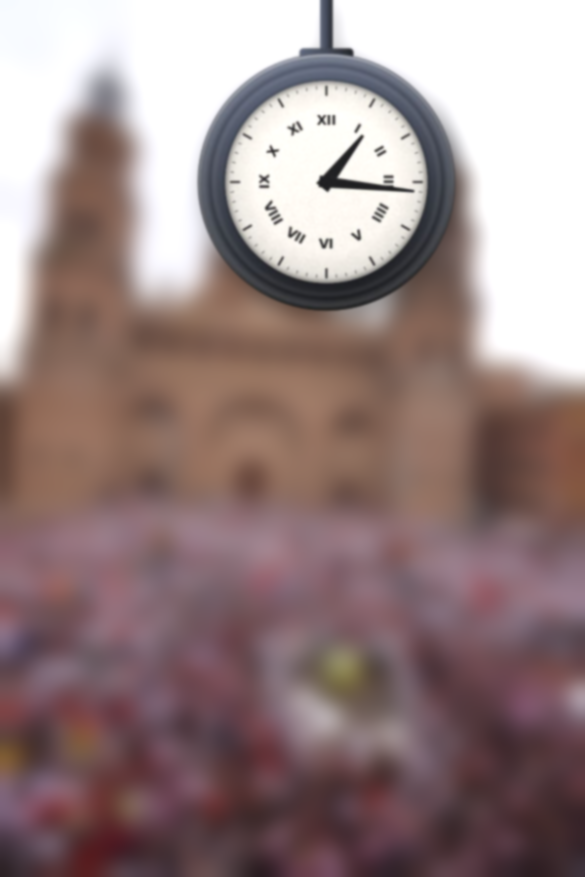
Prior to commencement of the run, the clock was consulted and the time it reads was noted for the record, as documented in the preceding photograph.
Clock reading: 1:16
